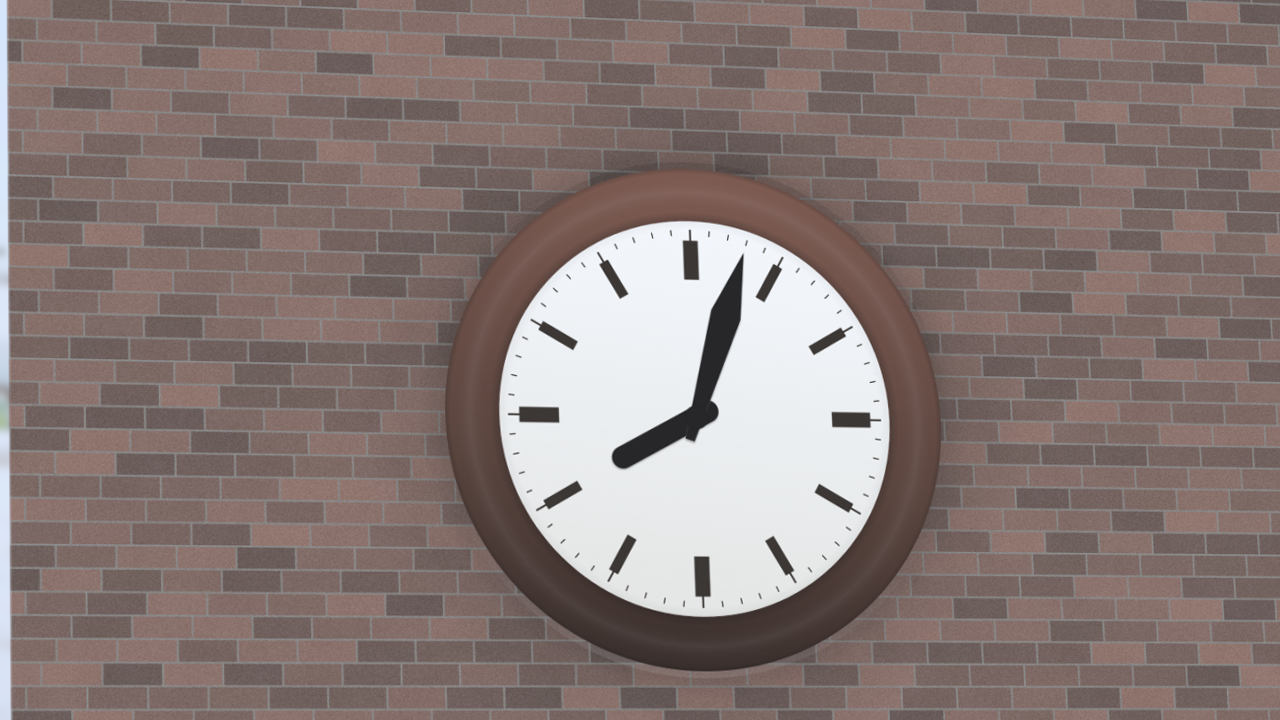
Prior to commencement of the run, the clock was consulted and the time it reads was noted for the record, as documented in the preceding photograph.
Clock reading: 8:03
